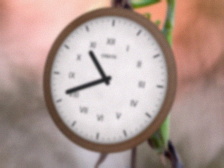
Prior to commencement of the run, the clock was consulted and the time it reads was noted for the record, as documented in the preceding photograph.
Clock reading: 10:41
